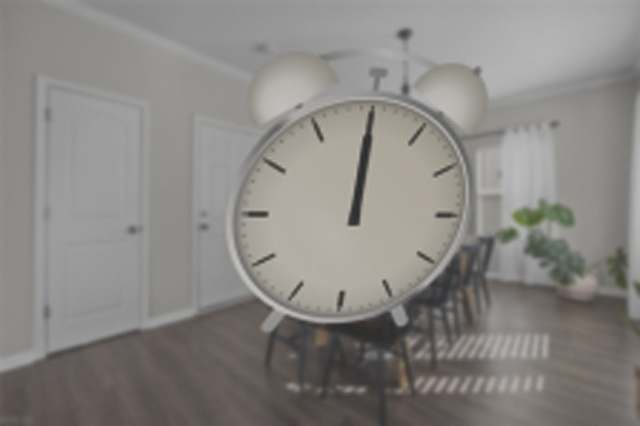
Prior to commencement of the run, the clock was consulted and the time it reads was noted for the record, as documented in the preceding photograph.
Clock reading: 12:00
